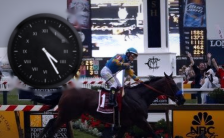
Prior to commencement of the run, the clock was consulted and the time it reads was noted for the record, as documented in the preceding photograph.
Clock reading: 4:25
